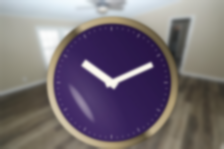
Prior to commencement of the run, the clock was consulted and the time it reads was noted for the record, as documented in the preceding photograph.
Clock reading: 10:11
